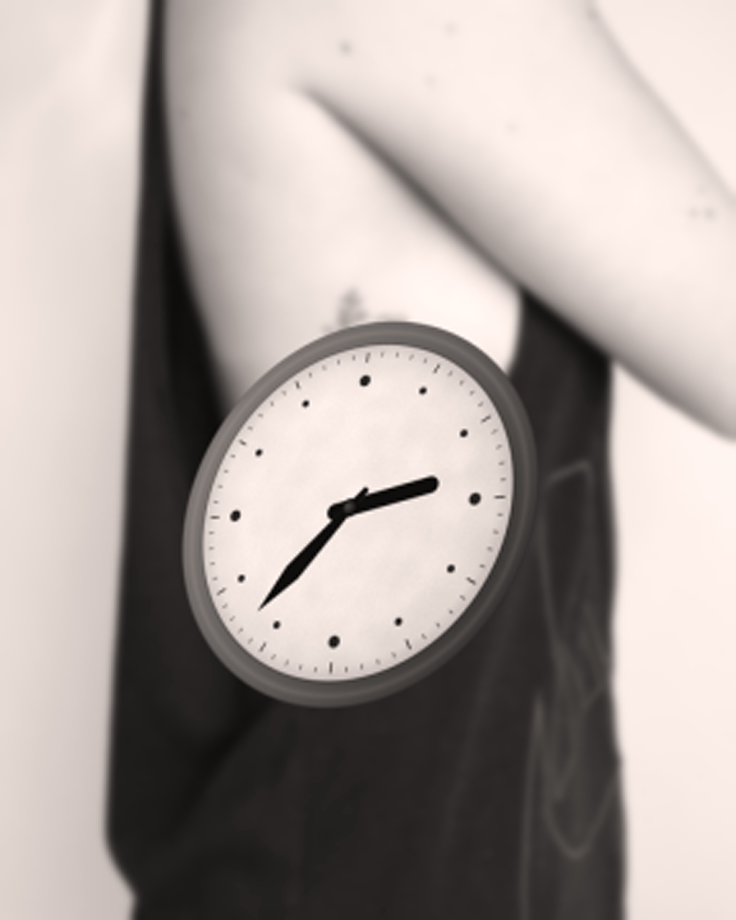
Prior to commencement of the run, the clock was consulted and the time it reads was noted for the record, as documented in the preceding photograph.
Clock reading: 2:37
